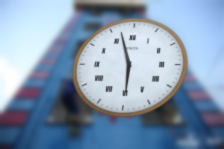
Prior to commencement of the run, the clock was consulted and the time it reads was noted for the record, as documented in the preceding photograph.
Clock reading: 5:57
